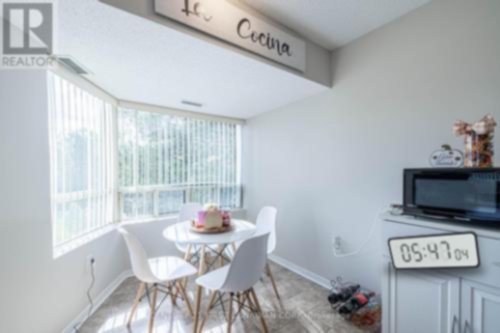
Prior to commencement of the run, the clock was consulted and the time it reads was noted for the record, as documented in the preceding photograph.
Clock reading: 5:47
